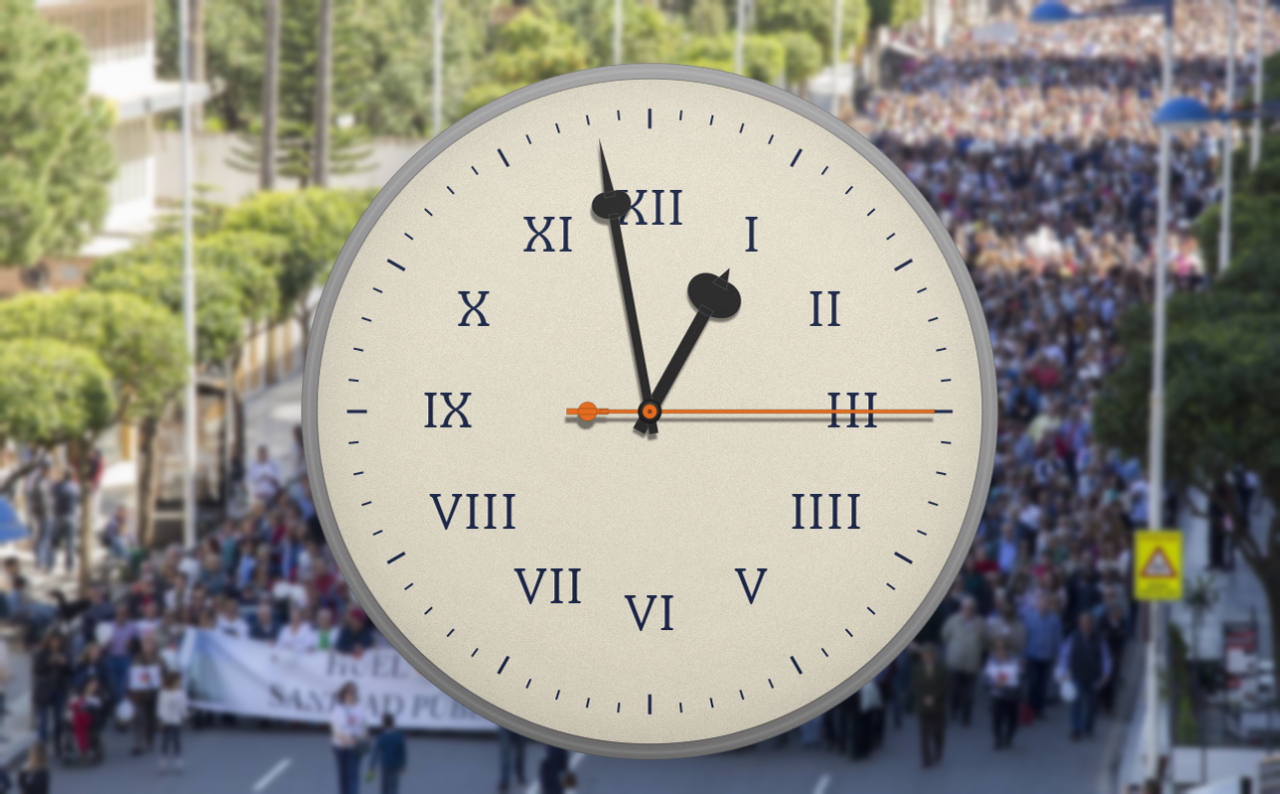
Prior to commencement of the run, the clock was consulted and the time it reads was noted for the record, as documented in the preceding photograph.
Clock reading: 12:58:15
